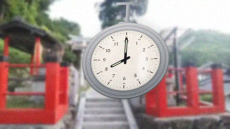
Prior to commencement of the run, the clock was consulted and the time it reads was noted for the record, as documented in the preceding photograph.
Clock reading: 8:00
